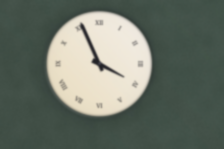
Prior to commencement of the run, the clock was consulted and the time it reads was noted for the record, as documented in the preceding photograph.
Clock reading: 3:56
